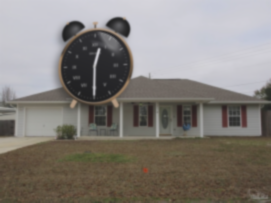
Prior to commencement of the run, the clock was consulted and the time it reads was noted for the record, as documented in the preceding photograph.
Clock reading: 12:30
